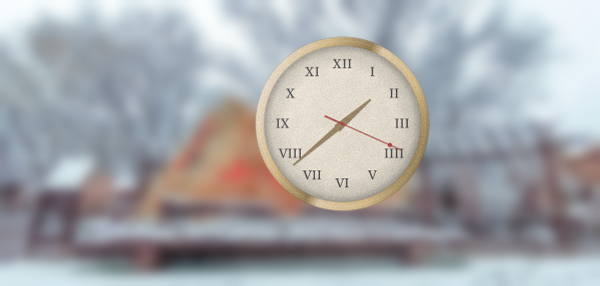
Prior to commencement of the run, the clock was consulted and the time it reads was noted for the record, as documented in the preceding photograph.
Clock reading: 1:38:19
